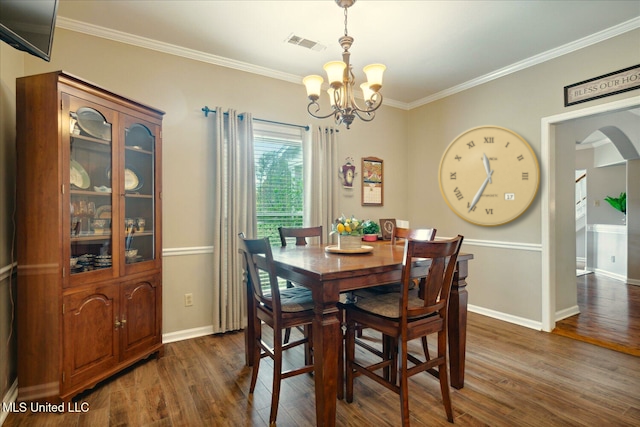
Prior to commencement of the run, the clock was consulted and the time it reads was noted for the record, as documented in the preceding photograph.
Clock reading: 11:35
